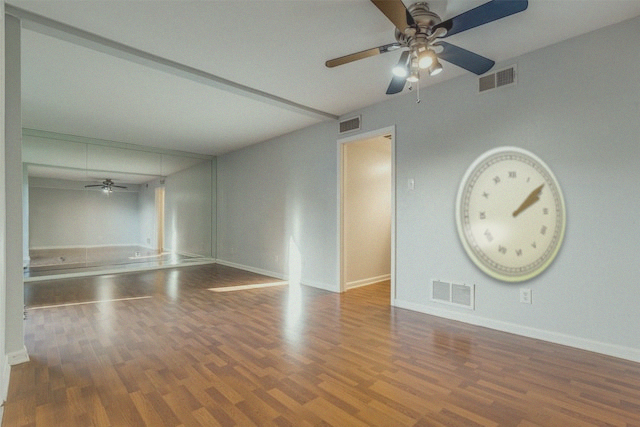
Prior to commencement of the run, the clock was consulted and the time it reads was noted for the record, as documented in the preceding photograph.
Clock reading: 2:09
